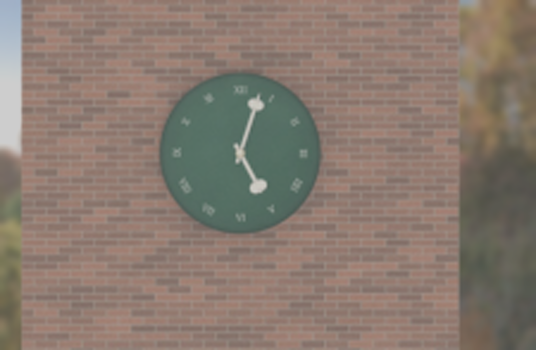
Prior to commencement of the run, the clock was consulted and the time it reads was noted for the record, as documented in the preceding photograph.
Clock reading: 5:03
